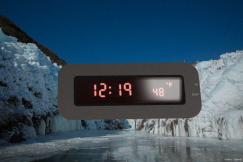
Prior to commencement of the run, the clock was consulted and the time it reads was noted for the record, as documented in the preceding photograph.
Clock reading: 12:19
